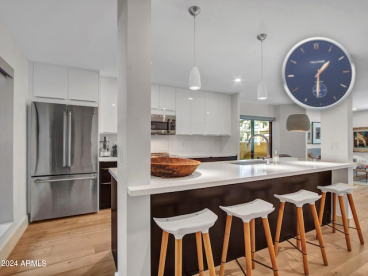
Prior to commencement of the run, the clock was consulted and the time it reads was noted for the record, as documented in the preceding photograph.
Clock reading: 1:31
